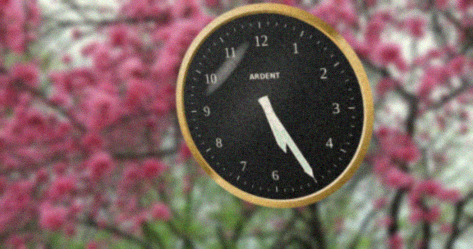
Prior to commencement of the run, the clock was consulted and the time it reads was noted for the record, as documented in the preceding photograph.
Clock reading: 5:25
